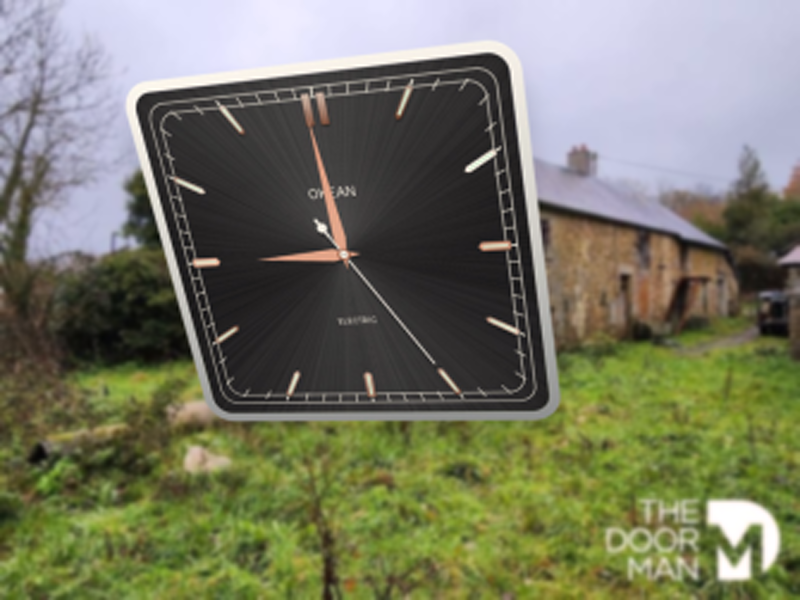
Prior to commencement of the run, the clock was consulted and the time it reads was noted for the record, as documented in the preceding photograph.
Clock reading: 8:59:25
